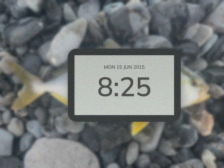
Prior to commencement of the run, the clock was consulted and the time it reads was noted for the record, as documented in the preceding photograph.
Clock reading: 8:25
